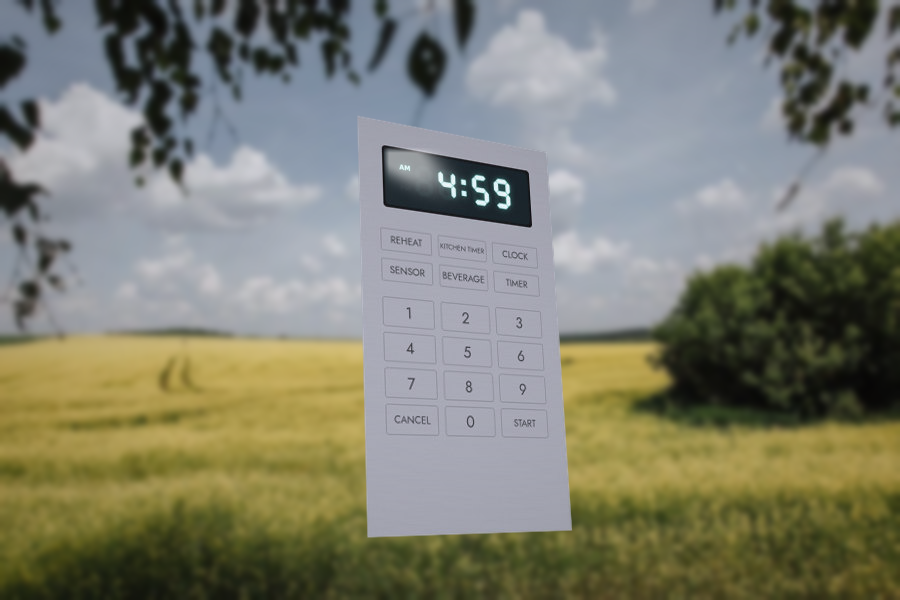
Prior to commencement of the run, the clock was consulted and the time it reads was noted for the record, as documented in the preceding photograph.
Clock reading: 4:59
